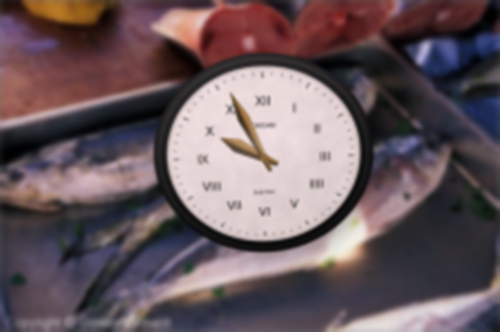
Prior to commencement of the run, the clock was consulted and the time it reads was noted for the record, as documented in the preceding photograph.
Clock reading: 9:56
